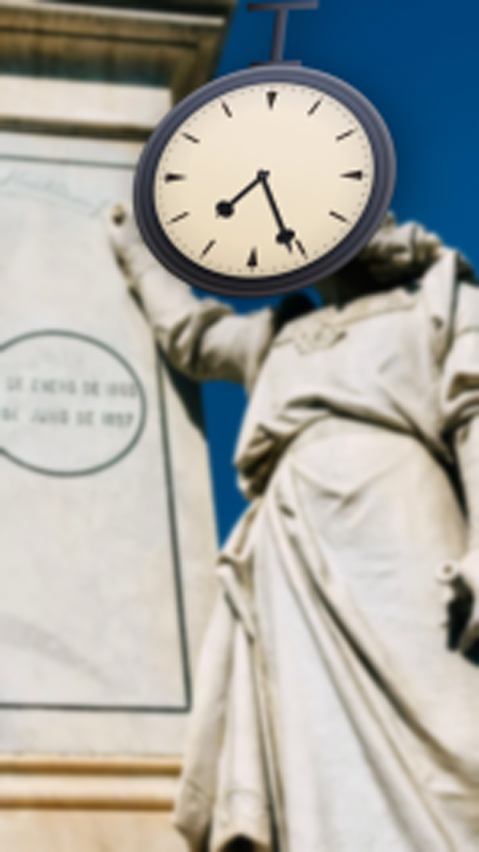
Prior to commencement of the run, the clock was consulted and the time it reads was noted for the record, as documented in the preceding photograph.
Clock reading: 7:26
